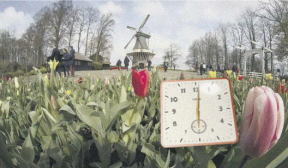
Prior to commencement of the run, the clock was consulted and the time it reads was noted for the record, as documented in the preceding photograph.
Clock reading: 6:01
